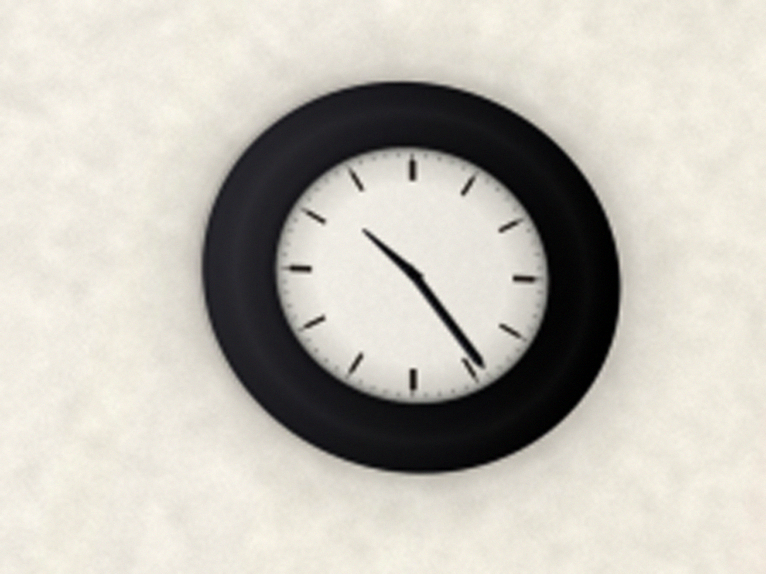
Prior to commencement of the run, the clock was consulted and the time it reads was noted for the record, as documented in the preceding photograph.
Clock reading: 10:24
